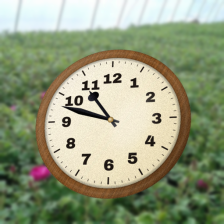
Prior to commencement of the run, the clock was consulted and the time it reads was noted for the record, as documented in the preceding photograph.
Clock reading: 10:48
